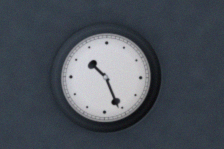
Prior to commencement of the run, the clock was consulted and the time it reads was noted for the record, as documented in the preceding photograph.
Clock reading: 10:26
